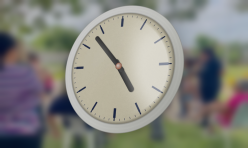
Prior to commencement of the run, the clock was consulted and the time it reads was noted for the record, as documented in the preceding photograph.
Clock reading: 4:53
